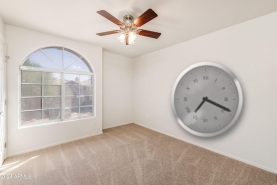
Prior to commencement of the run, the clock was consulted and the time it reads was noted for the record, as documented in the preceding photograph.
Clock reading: 7:19
